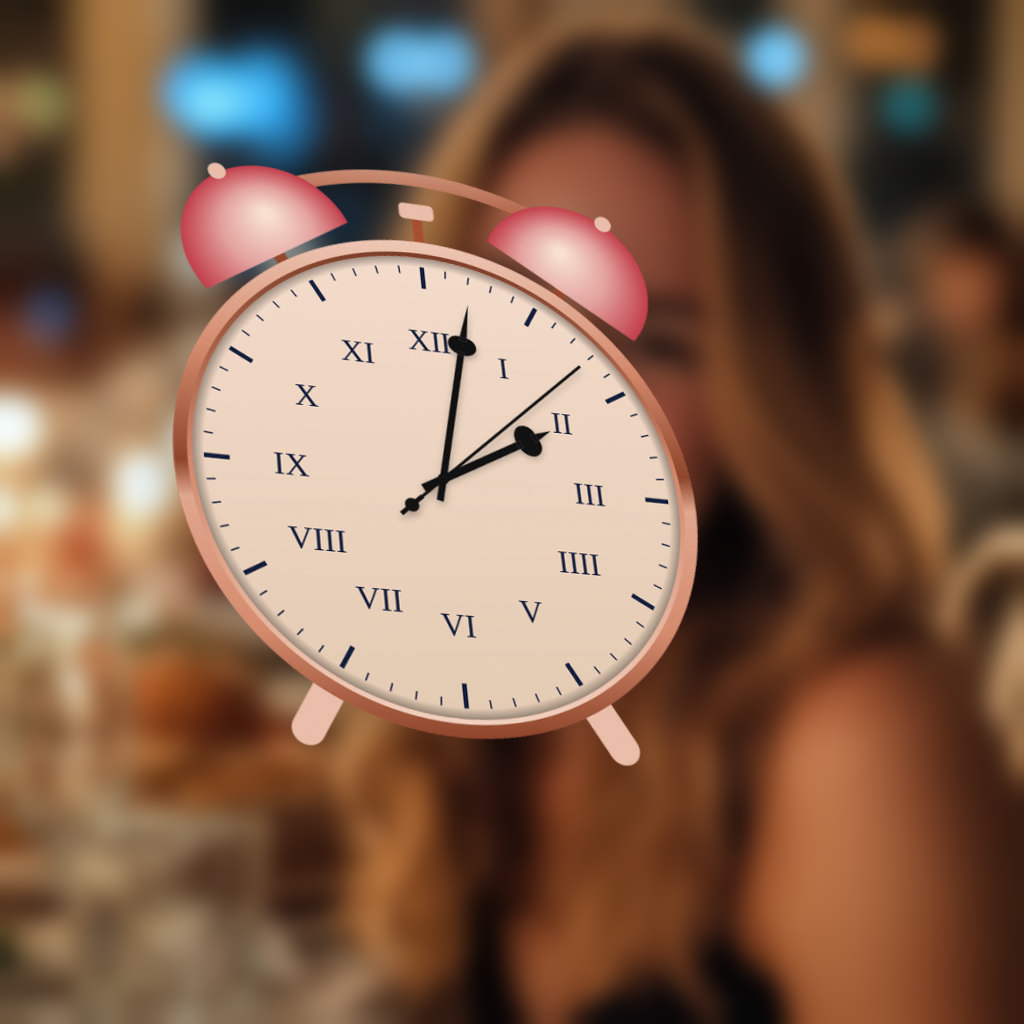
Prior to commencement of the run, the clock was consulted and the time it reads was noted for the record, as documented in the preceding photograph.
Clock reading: 2:02:08
